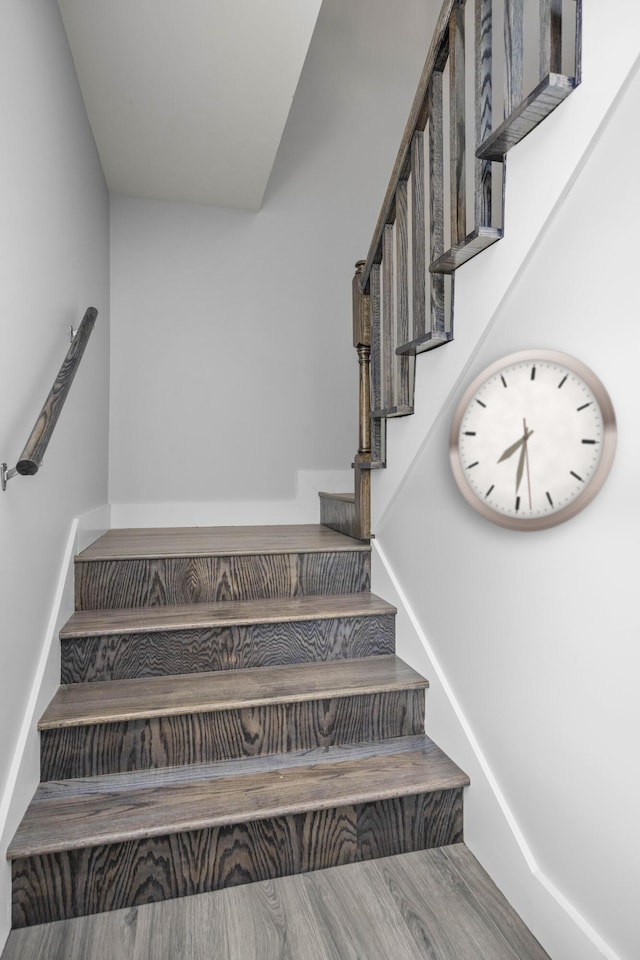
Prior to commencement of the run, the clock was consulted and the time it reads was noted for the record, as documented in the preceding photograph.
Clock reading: 7:30:28
